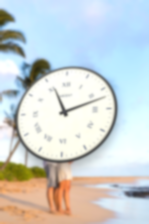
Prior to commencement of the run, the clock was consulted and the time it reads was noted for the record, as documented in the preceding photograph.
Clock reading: 11:12
